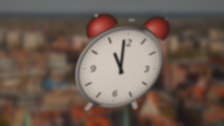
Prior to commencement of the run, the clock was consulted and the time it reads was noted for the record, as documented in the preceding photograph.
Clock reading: 10:59
